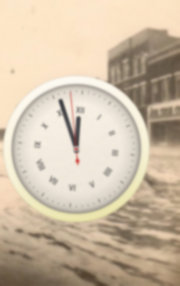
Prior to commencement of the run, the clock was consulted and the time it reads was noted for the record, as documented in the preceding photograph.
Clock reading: 11:55:58
